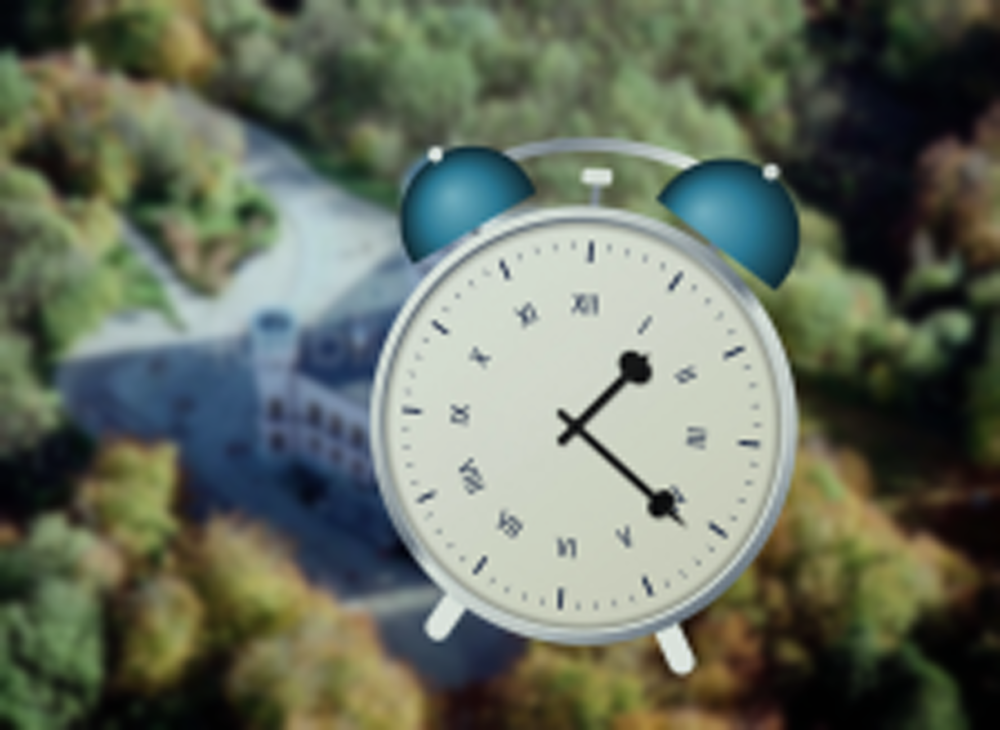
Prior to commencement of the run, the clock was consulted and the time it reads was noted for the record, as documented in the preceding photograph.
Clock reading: 1:21
